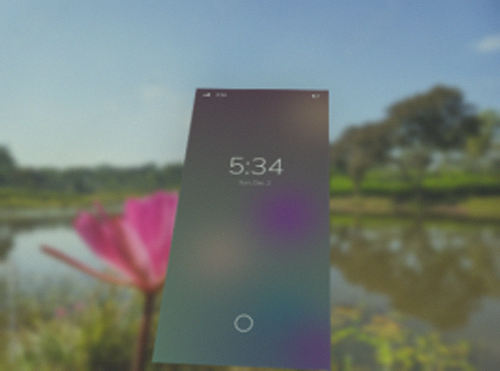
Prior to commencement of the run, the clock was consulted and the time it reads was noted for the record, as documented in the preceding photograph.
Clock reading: 5:34
